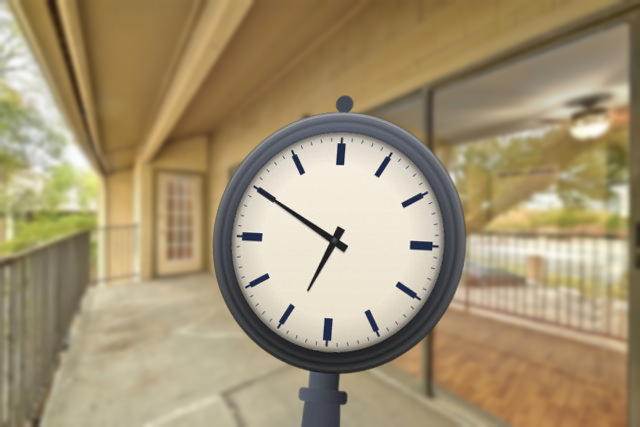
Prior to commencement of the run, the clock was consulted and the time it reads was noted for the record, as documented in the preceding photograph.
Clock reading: 6:50
